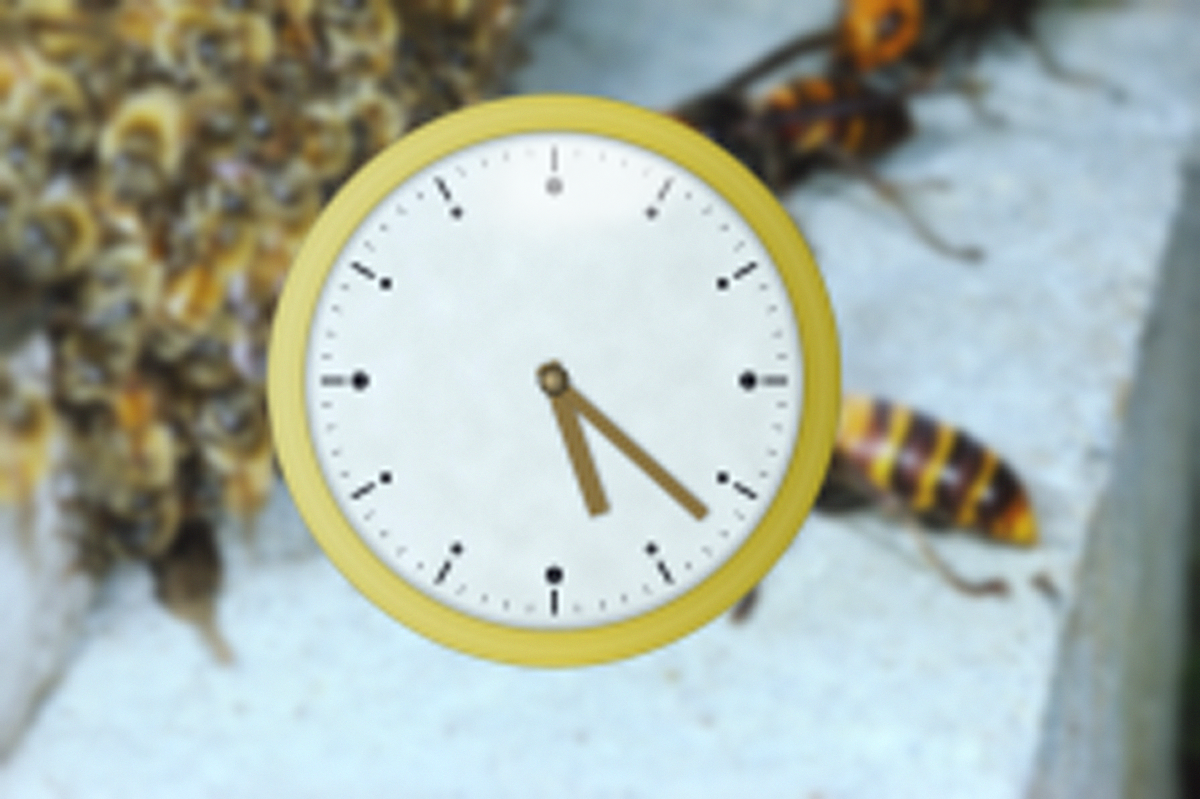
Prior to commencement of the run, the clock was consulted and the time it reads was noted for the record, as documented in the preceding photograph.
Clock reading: 5:22
